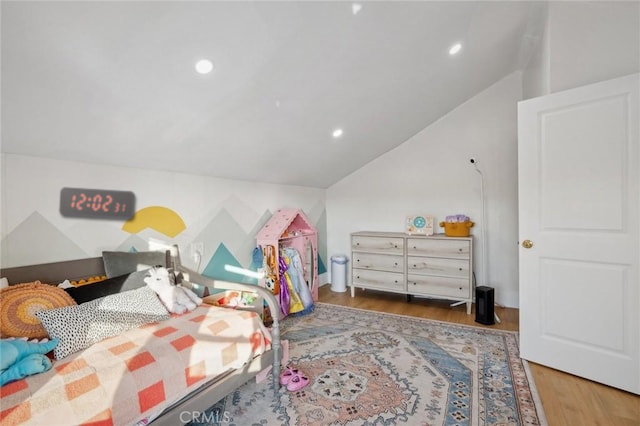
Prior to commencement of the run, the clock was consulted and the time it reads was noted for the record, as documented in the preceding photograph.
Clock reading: 12:02
